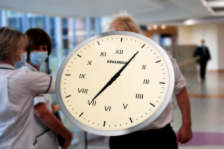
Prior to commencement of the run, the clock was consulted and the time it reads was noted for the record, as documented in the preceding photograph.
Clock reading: 7:05
